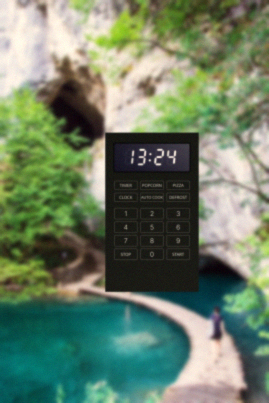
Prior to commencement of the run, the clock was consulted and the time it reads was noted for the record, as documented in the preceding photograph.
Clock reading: 13:24
